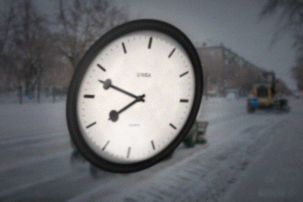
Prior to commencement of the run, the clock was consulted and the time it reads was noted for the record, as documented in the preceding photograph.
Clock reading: 7:48
